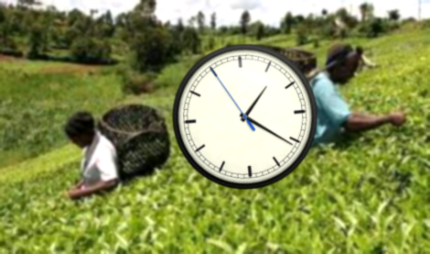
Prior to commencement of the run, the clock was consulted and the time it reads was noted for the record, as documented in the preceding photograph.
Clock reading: 1:20:55
